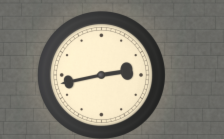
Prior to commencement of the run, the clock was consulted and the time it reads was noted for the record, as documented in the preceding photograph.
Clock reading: 2:43
